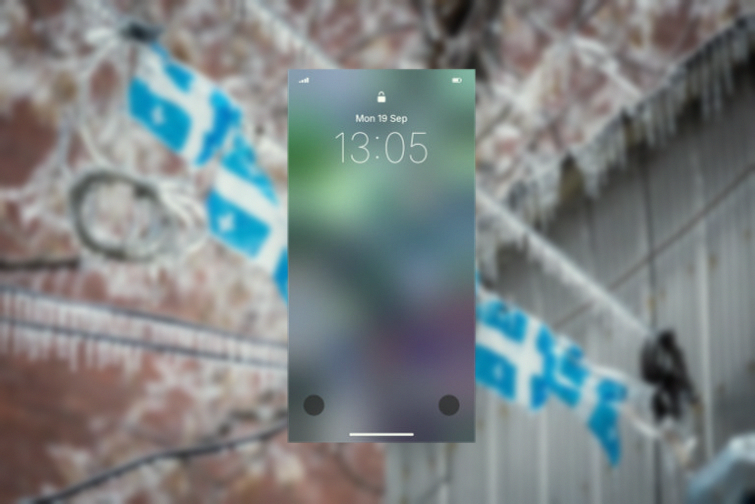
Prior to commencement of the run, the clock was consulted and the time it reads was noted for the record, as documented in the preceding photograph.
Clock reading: 13:05
